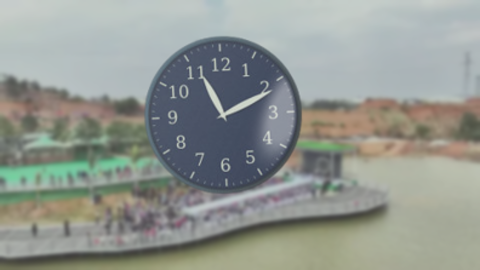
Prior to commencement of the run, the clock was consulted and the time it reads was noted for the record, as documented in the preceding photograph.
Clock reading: 11:11
